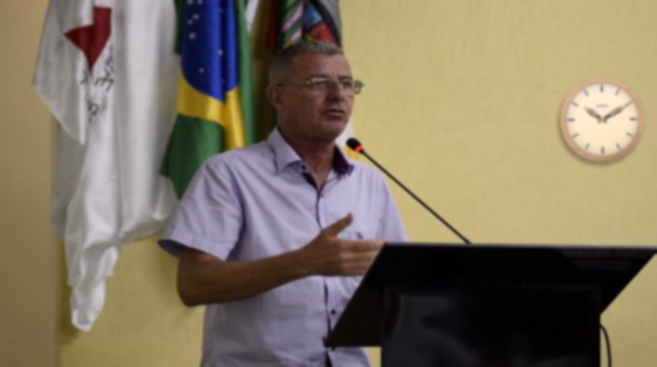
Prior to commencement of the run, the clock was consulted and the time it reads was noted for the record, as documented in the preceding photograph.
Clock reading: 10:10
